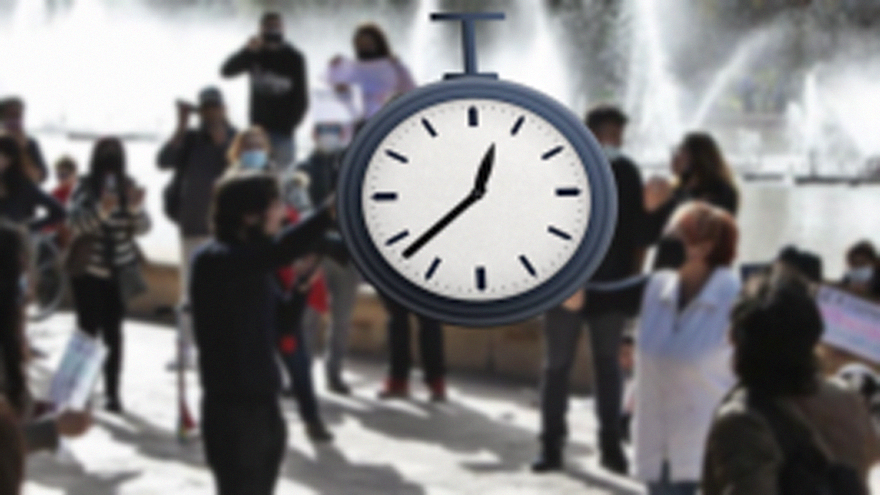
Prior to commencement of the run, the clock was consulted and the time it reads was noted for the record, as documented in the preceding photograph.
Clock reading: 12:38
